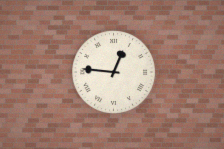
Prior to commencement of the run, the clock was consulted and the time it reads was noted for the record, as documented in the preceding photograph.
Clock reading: 12:46
